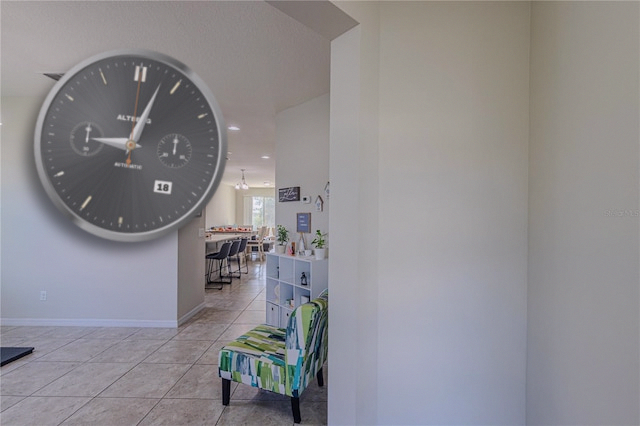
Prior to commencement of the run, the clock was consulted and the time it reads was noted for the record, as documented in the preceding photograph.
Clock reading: 9:03
